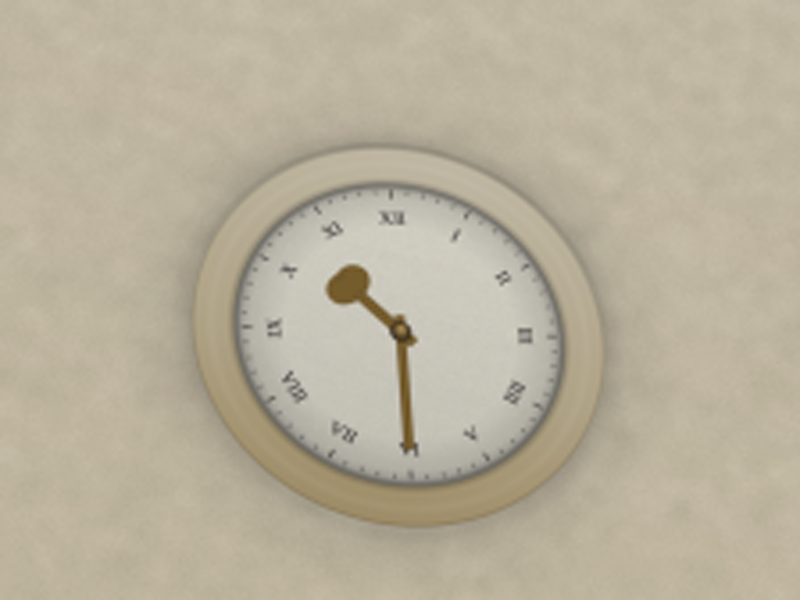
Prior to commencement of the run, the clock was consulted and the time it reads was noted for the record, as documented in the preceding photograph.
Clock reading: 10:30
